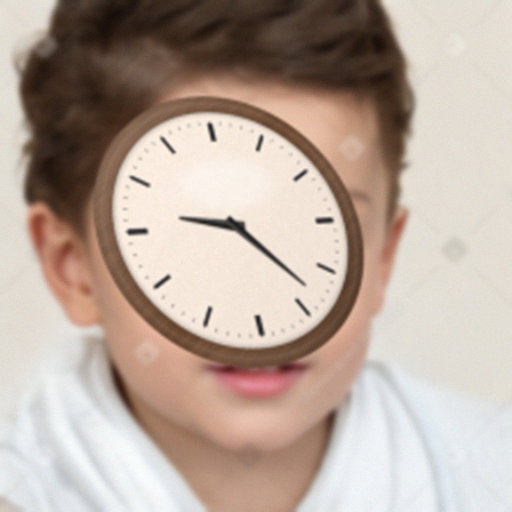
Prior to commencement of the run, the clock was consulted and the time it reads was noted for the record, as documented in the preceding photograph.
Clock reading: 9:23
